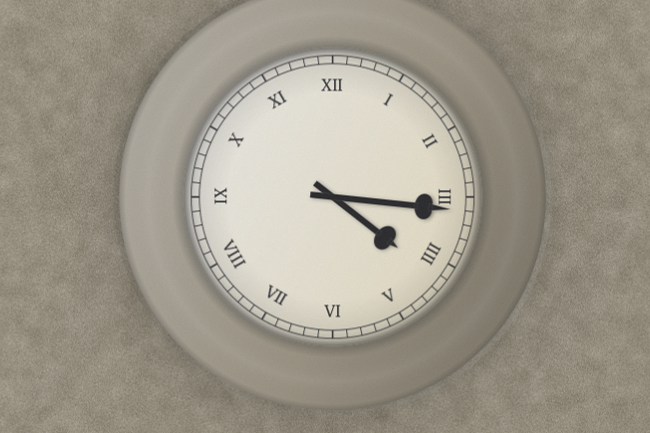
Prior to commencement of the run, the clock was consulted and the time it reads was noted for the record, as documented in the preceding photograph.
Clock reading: 4:16
